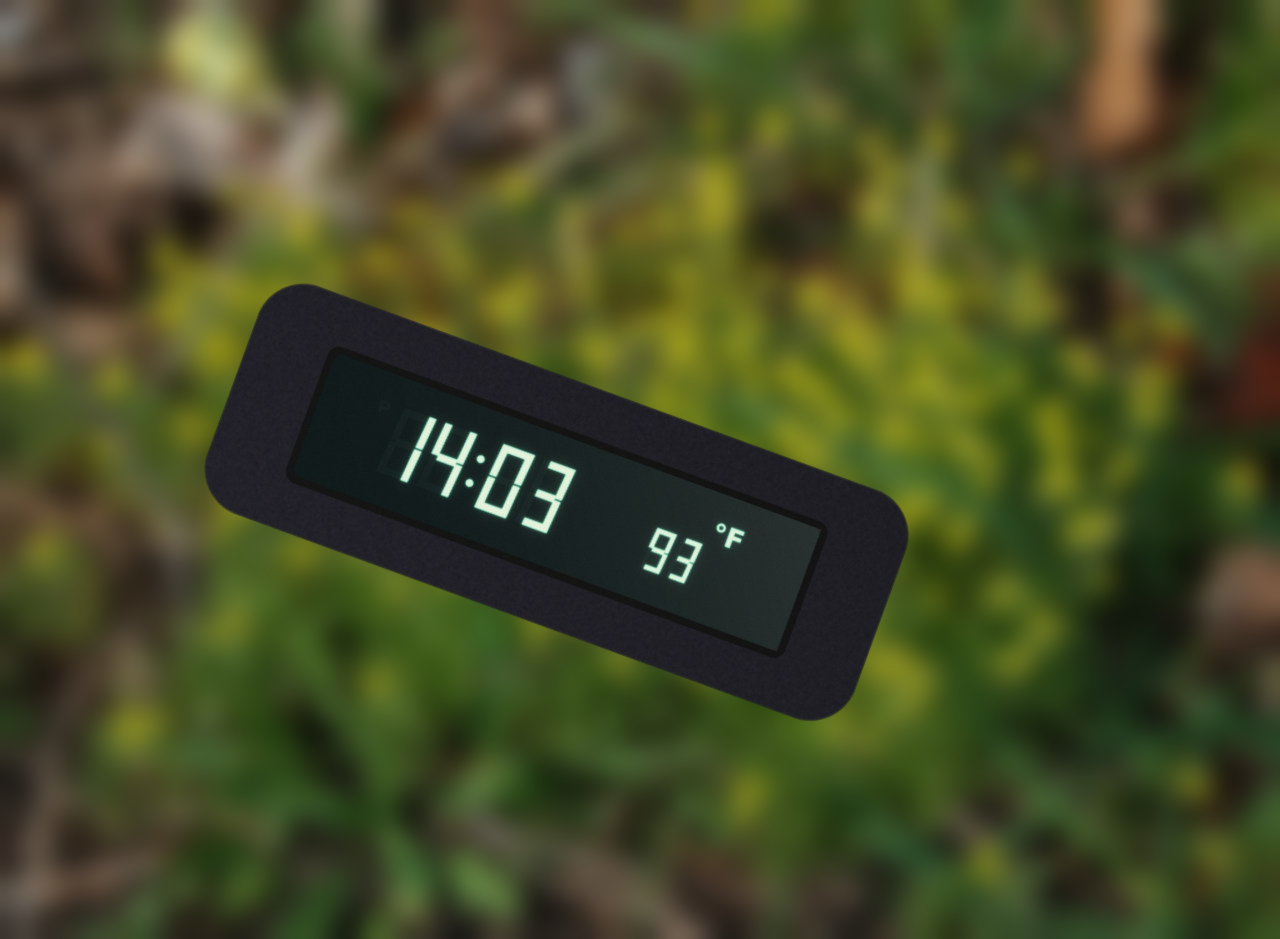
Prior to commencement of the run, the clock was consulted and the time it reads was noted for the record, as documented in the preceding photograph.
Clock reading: 14:03
